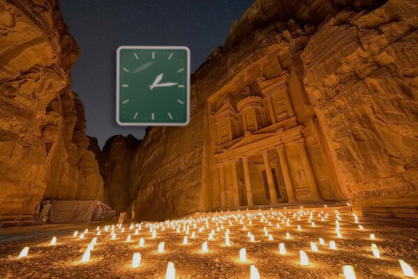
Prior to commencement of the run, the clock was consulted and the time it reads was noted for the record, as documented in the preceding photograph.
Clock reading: 1:14
